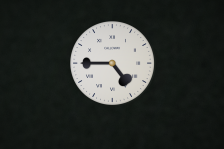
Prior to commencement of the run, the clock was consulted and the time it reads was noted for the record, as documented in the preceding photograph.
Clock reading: 4:45
